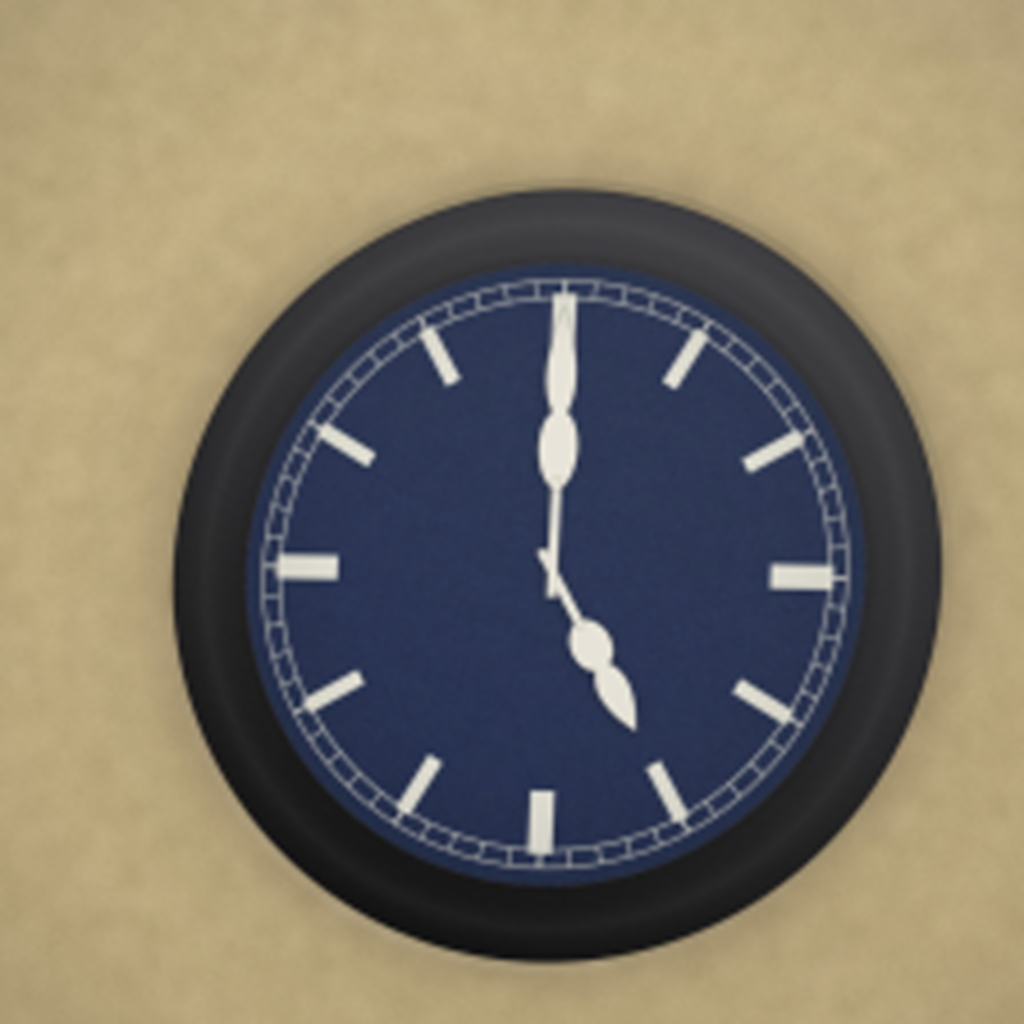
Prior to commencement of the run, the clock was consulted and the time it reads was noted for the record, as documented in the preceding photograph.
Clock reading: 5:00
